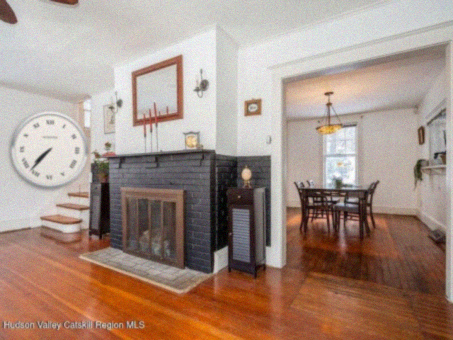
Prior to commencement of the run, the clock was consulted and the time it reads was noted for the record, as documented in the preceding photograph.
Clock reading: 7:37
